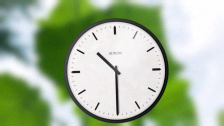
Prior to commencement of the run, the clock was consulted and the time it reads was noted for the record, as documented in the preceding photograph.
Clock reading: 10:30
